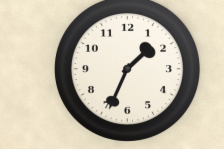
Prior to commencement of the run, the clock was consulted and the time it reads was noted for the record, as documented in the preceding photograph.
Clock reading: 1:34
